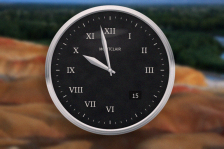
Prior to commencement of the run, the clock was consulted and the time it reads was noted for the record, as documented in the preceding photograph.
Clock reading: 9:58
